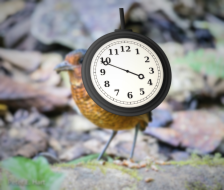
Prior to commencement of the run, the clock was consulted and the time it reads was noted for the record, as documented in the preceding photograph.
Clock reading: 3:49
